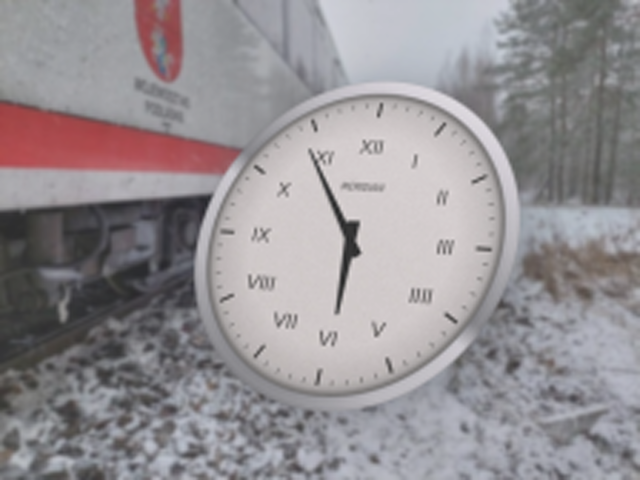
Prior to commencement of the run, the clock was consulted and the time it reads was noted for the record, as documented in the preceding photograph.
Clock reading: 5:54
